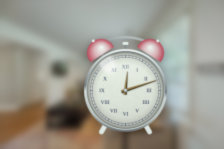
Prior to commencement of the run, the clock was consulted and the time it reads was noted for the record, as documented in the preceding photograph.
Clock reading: 12:12
